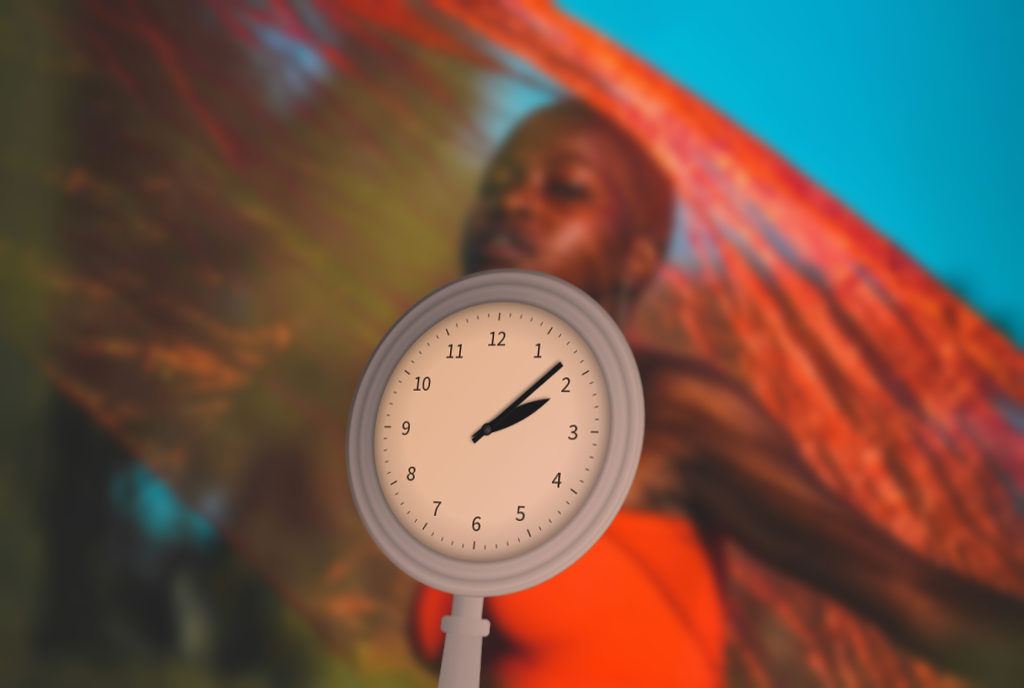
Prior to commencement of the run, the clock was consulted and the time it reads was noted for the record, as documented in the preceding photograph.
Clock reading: 2:08
